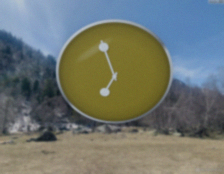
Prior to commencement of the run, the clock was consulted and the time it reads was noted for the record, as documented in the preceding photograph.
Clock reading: 6:57
